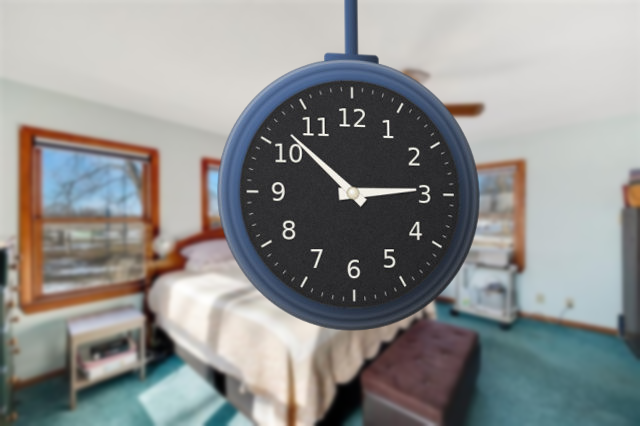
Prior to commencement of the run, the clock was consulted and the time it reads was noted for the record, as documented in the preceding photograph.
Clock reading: 2:52
